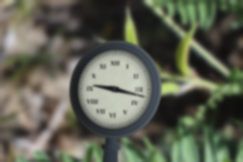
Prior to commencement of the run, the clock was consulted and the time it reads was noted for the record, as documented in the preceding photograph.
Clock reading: 9:17
